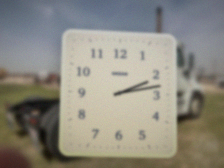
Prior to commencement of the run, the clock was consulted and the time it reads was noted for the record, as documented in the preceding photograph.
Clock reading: 2:13
